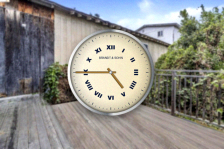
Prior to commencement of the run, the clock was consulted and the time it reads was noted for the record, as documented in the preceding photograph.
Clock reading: 4:45
